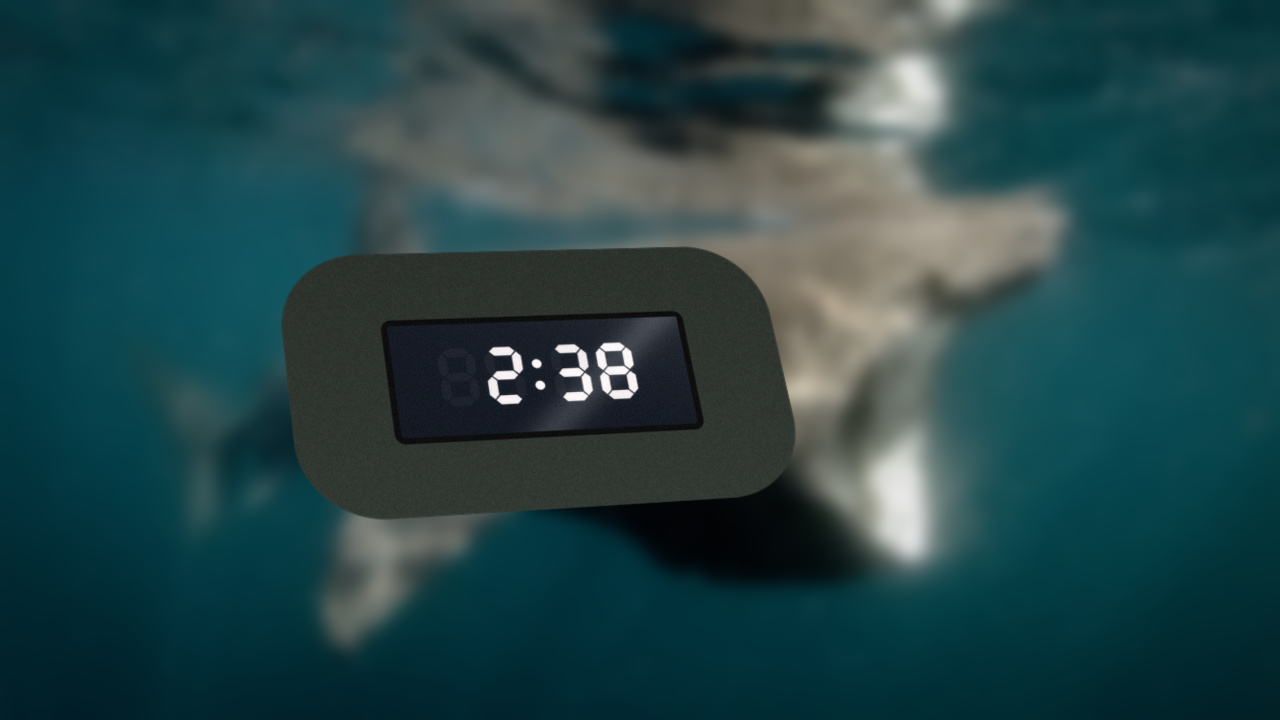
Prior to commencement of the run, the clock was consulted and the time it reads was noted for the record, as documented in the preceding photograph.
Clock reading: 2:38
